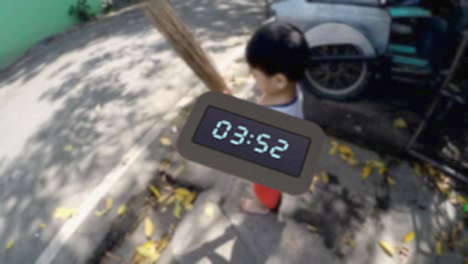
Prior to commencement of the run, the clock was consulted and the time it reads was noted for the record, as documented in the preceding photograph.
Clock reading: 3:52
